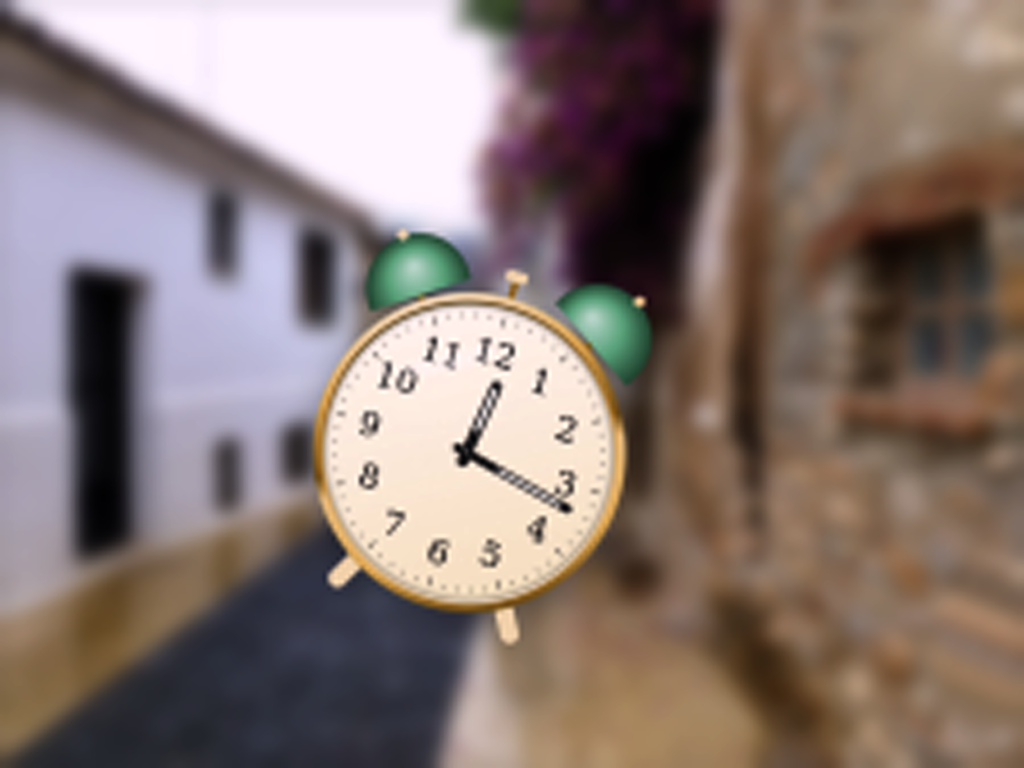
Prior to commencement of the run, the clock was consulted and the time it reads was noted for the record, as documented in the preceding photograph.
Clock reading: 12:17
